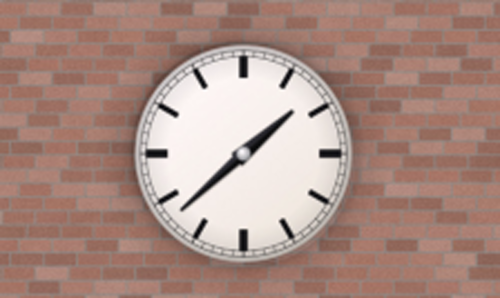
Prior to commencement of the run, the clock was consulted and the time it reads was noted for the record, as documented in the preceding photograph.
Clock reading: 1:38
